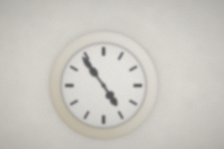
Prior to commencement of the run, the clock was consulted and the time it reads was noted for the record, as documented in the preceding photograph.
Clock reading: 4:54
